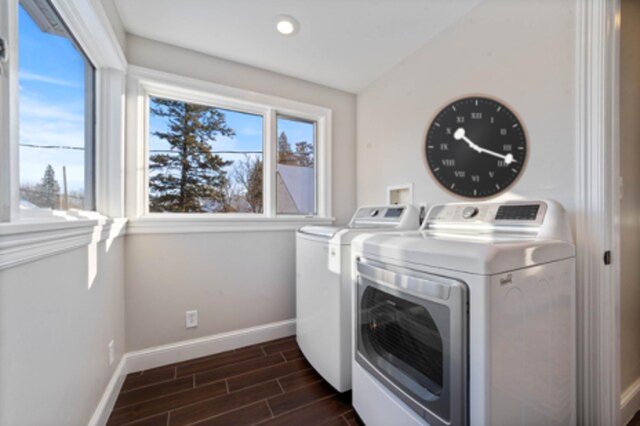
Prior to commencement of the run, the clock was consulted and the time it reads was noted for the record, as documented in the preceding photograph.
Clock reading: 10:18
